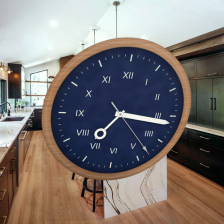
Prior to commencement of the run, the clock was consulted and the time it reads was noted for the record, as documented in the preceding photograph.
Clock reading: 7:16:23
